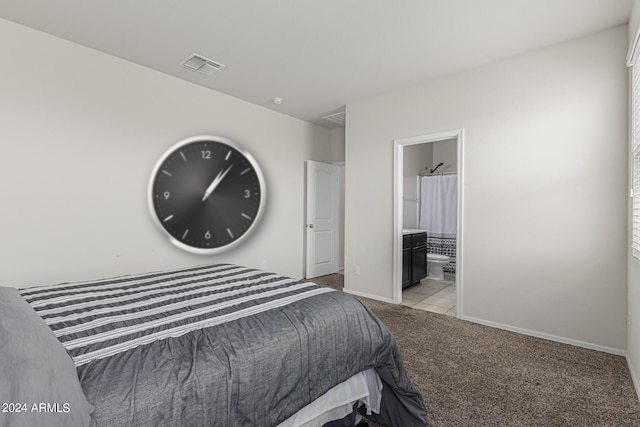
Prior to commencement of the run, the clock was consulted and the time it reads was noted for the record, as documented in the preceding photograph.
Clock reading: 1:07
